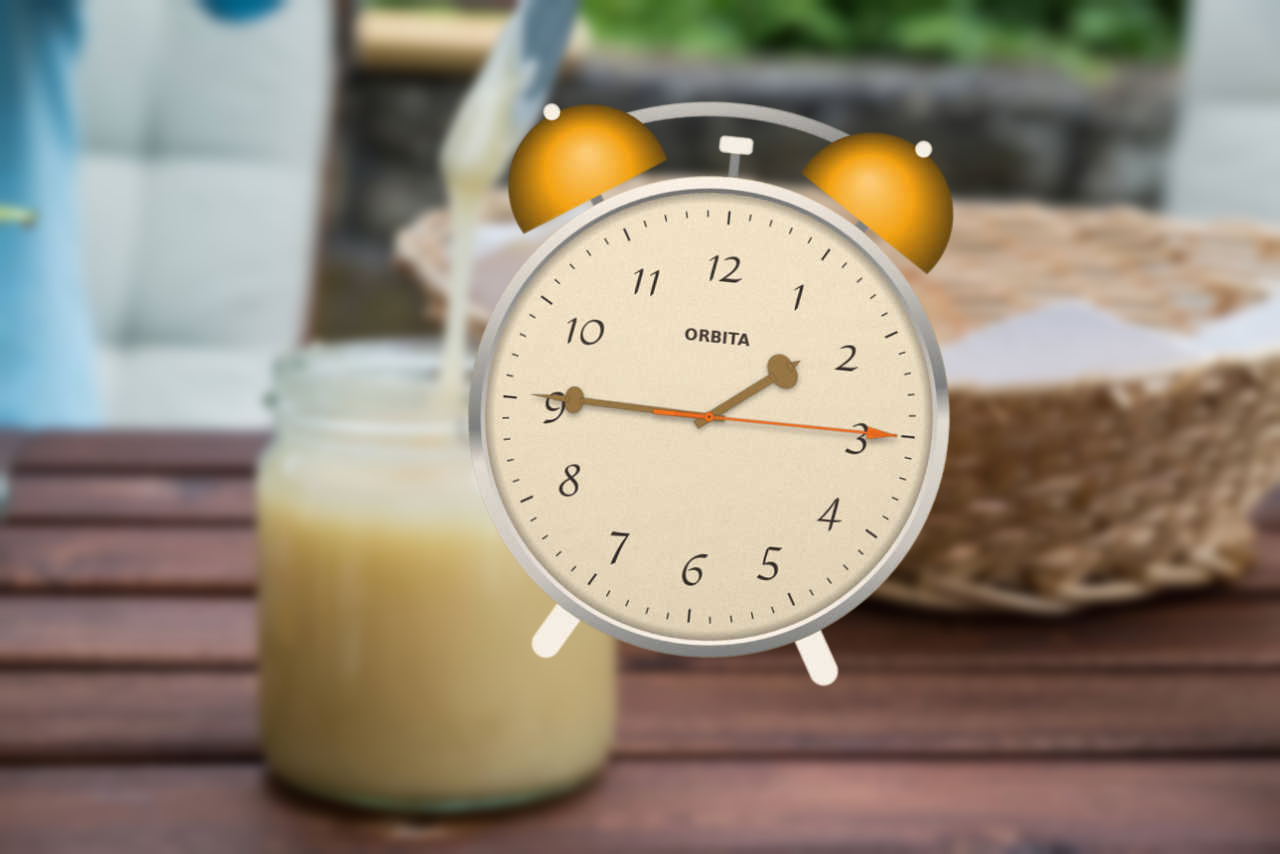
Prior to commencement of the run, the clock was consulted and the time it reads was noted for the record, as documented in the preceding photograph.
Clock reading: 1:45:15
